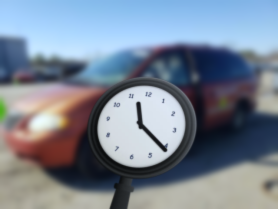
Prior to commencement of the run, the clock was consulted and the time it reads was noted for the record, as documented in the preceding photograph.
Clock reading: 11:21
